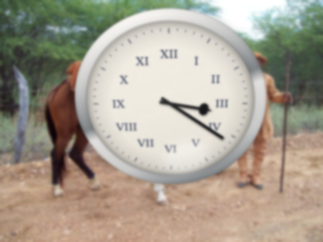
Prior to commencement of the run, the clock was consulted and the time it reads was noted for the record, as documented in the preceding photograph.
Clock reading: 3:21
